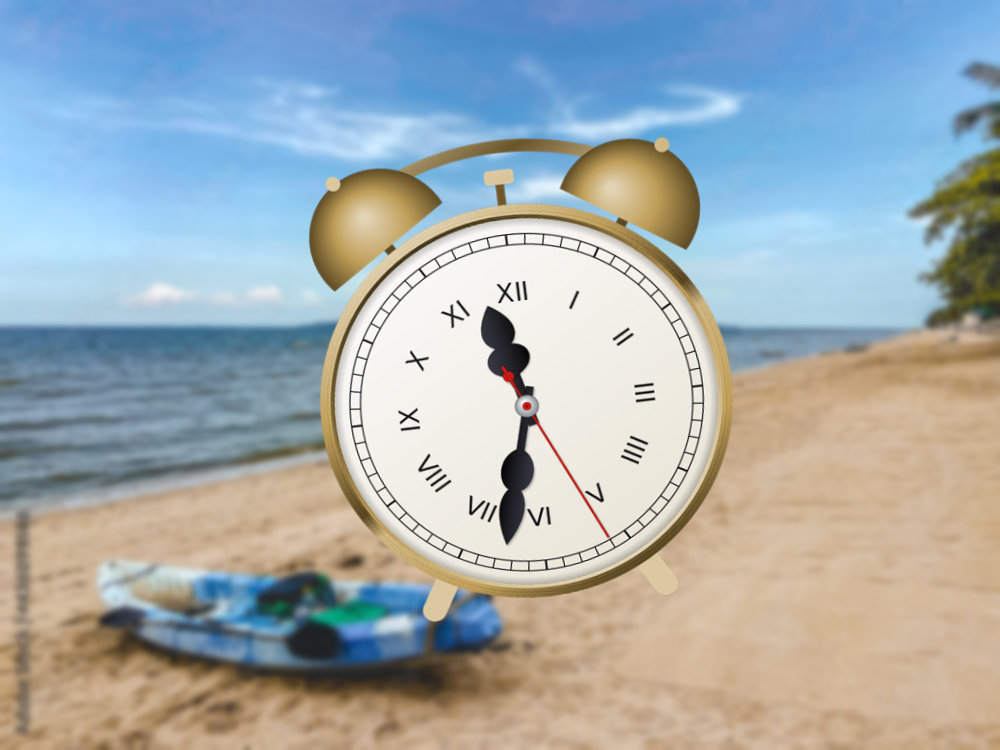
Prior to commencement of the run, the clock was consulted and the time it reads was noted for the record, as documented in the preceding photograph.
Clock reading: 11:32:26
